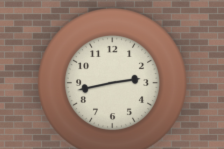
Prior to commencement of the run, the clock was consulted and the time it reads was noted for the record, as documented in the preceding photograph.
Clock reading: 2:43
